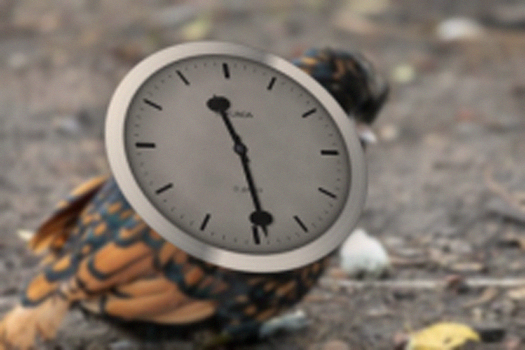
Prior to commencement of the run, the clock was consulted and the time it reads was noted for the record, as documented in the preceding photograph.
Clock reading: 11:29
